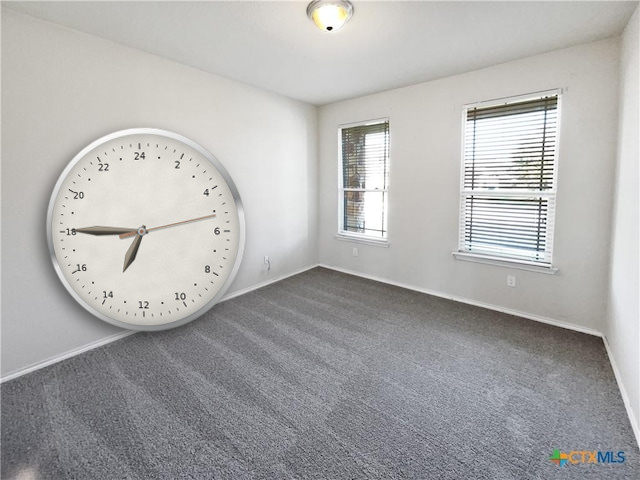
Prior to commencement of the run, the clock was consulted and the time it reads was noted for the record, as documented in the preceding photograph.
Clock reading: 13:45:13
